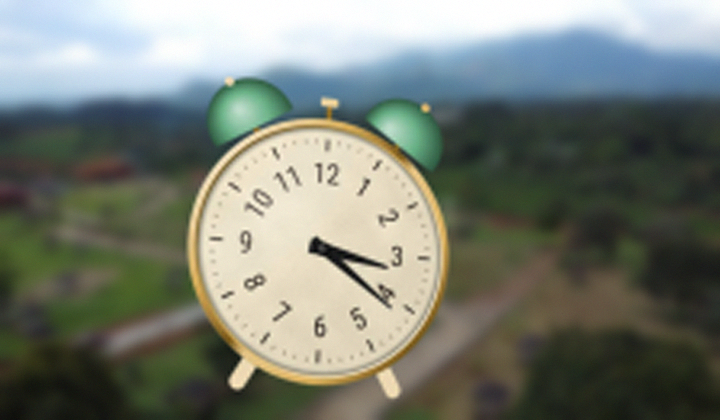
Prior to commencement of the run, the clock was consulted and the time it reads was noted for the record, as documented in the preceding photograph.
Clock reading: 3:21
